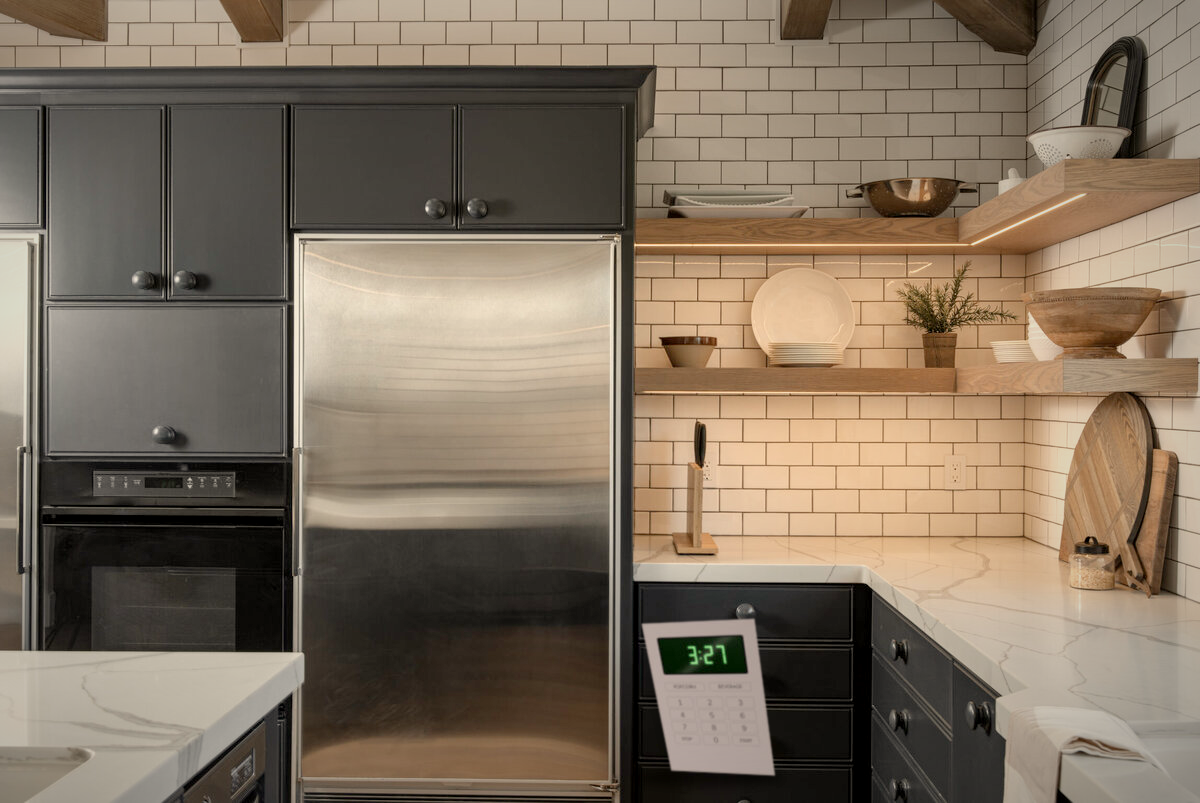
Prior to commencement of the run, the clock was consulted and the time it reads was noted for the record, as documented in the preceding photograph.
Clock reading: 3:27
